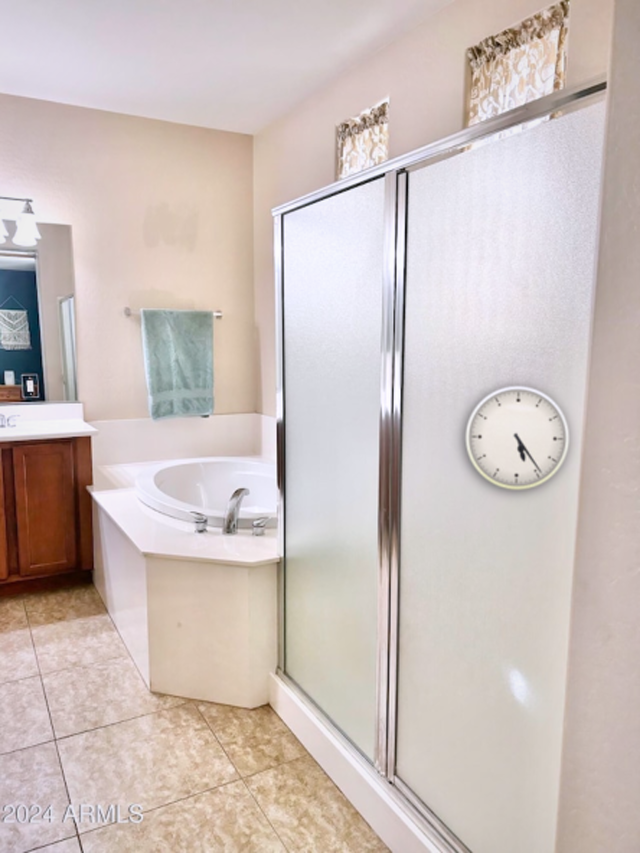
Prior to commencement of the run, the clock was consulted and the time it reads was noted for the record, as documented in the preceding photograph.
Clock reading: 5:24
